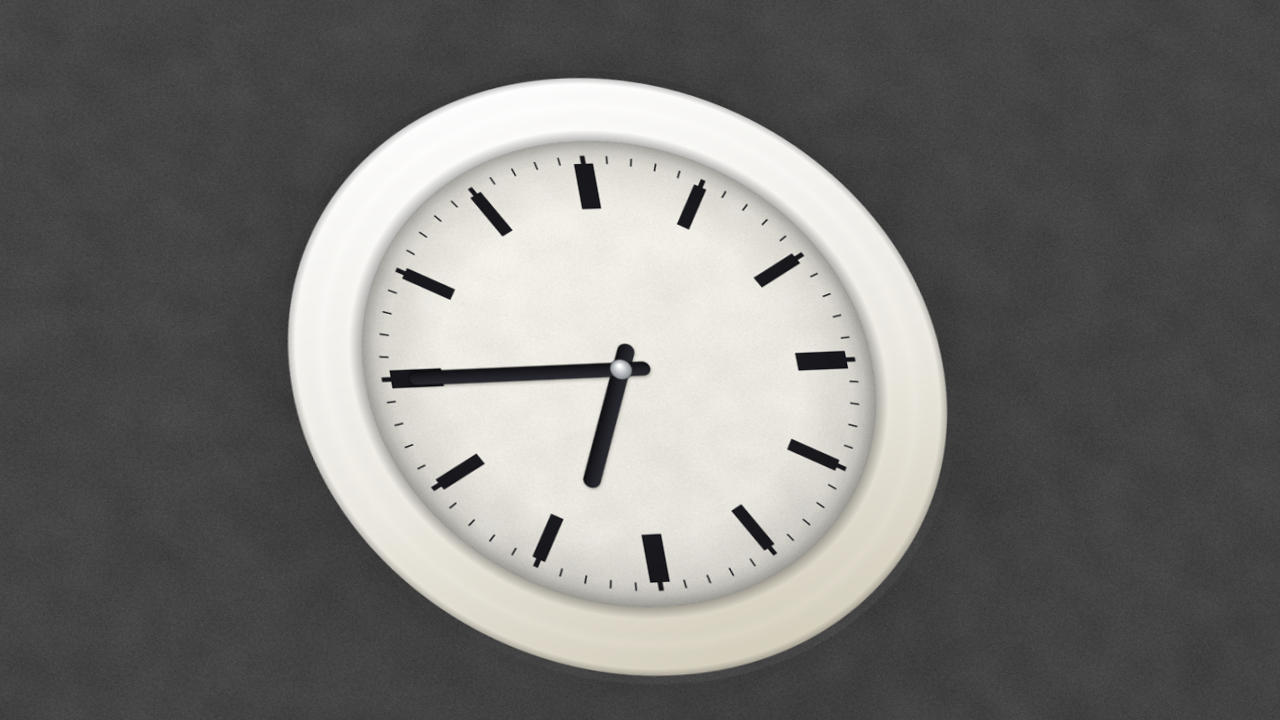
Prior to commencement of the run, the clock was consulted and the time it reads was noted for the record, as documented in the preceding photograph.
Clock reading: 6:45
